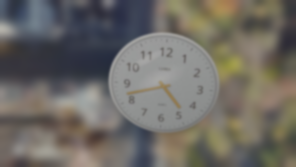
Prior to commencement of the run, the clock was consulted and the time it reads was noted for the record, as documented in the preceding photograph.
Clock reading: 4:42
